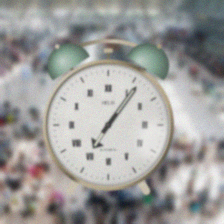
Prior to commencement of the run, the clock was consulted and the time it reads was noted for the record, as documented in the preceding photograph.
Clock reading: 7:06
